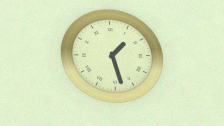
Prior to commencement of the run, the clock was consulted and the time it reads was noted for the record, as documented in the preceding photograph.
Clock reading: 1:28
